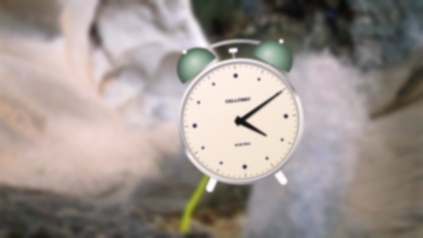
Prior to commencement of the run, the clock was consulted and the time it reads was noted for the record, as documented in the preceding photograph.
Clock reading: 4:10
